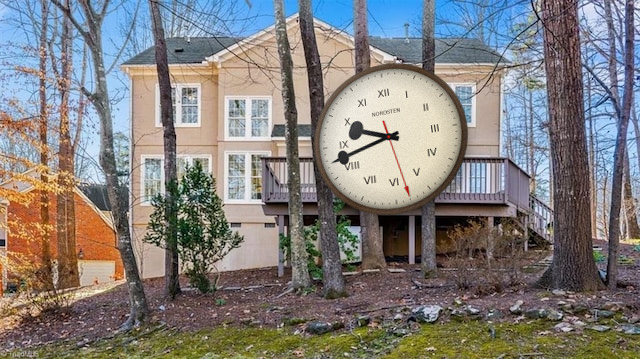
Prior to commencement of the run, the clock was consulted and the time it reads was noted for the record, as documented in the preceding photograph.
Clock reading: 9:42:28
